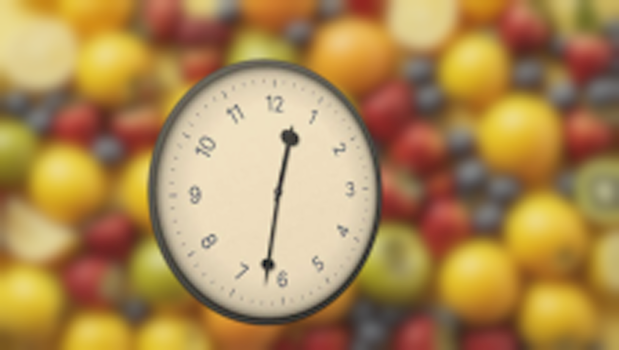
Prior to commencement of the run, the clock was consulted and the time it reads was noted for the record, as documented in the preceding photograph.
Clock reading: 12:32
